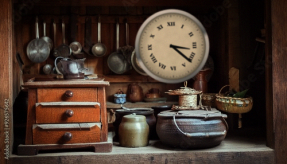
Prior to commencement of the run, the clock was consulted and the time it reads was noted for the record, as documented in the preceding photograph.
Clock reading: 3:22
